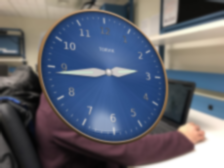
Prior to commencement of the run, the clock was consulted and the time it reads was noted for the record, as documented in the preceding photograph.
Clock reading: 2:44
